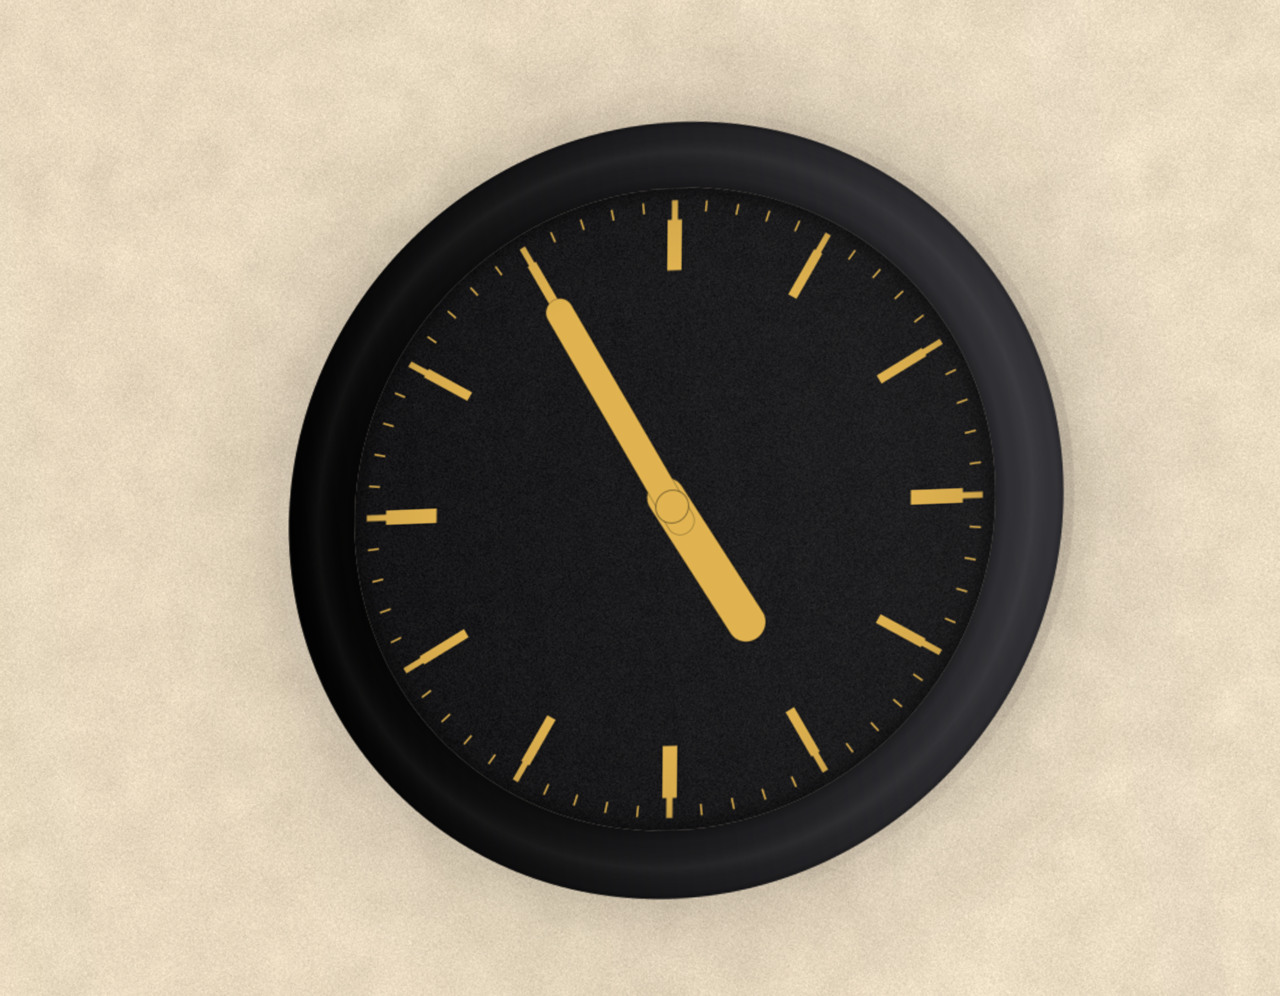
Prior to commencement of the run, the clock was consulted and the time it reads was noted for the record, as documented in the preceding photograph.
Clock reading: 4:55
